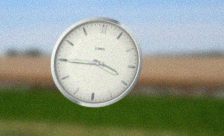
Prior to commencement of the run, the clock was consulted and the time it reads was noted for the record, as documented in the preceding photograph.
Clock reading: 3:45
